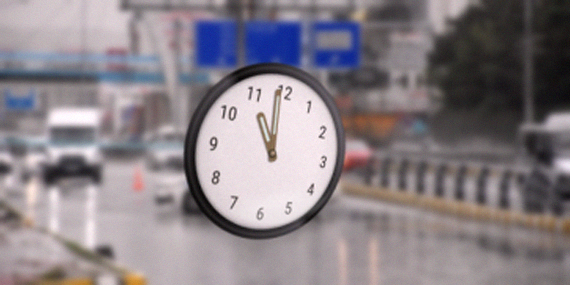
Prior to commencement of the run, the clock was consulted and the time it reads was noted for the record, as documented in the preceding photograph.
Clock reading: 10:59
